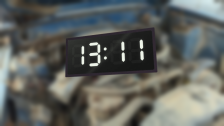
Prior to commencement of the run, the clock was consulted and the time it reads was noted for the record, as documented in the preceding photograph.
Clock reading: 13:11
